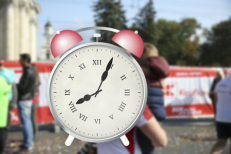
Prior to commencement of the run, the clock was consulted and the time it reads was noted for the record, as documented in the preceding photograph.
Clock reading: 8:04
